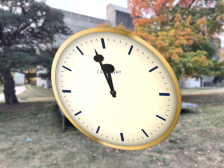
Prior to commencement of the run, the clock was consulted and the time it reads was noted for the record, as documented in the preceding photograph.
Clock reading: 11:58
